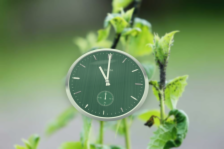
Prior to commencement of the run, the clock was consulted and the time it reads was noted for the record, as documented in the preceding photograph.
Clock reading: 11:00
